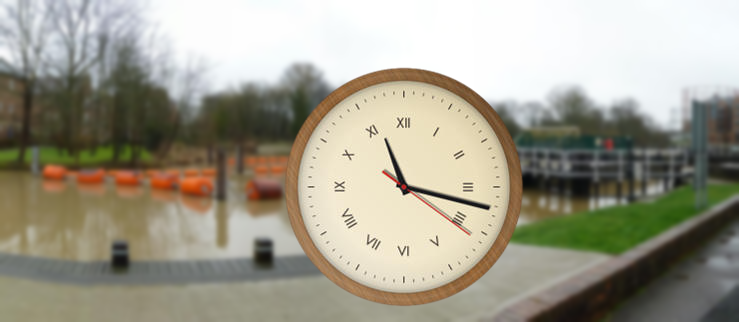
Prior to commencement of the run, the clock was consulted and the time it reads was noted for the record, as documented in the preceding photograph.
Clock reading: 11:17:21
